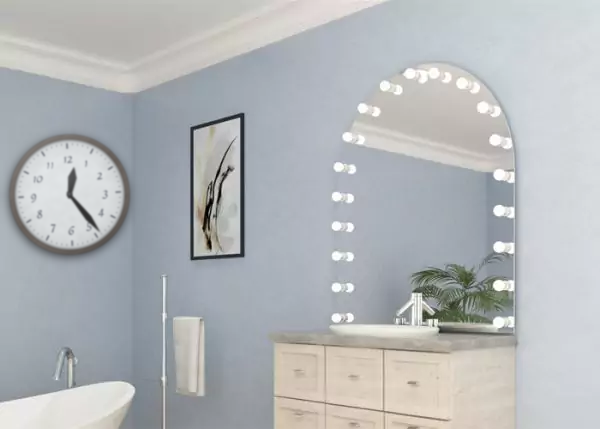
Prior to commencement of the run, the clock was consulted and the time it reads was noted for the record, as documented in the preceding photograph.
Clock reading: 12:24
